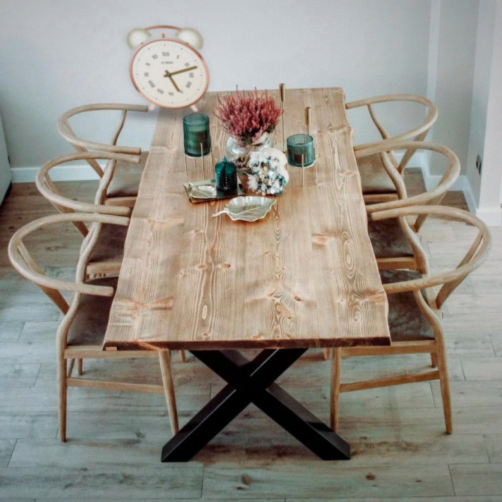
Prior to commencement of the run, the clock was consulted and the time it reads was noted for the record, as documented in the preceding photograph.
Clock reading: 5:12
